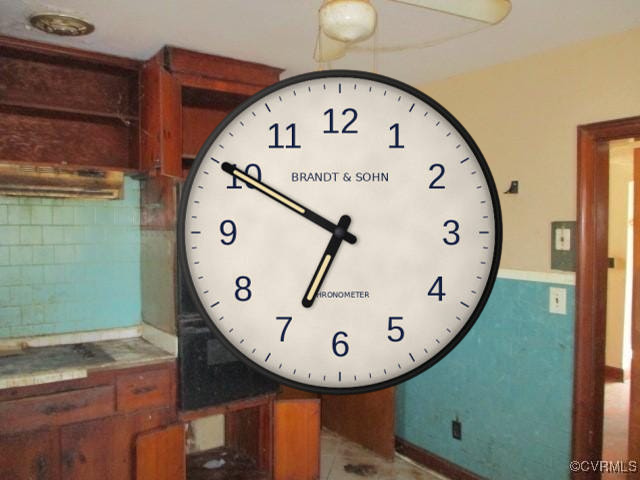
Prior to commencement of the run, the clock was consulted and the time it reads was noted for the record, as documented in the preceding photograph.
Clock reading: 6:50
